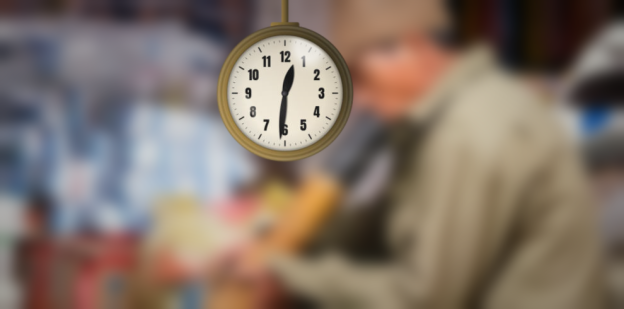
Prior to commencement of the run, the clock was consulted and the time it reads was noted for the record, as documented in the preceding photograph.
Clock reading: 12:31
